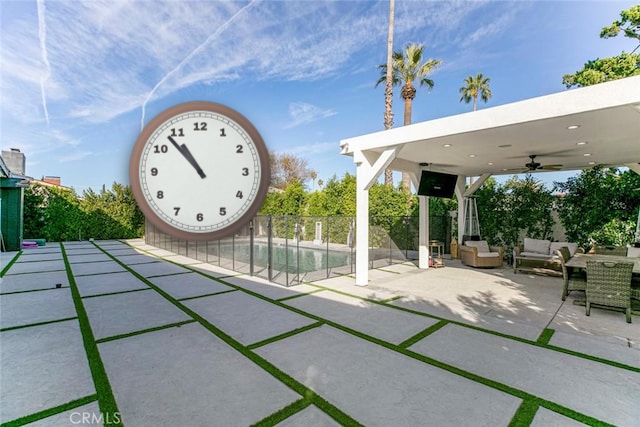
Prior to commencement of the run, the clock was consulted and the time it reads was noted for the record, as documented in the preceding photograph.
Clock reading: 10:53
